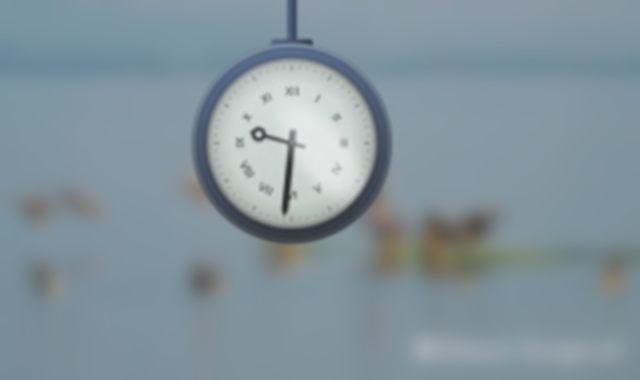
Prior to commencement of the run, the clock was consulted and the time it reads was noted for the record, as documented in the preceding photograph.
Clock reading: 9:31
